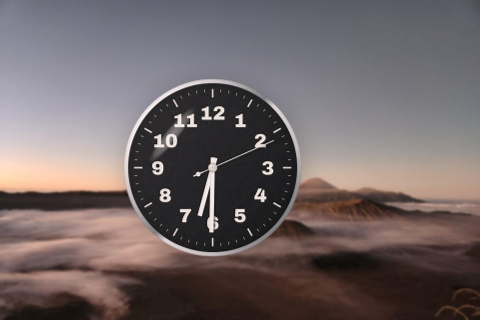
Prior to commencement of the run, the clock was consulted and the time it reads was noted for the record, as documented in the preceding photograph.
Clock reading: 6:30:11
